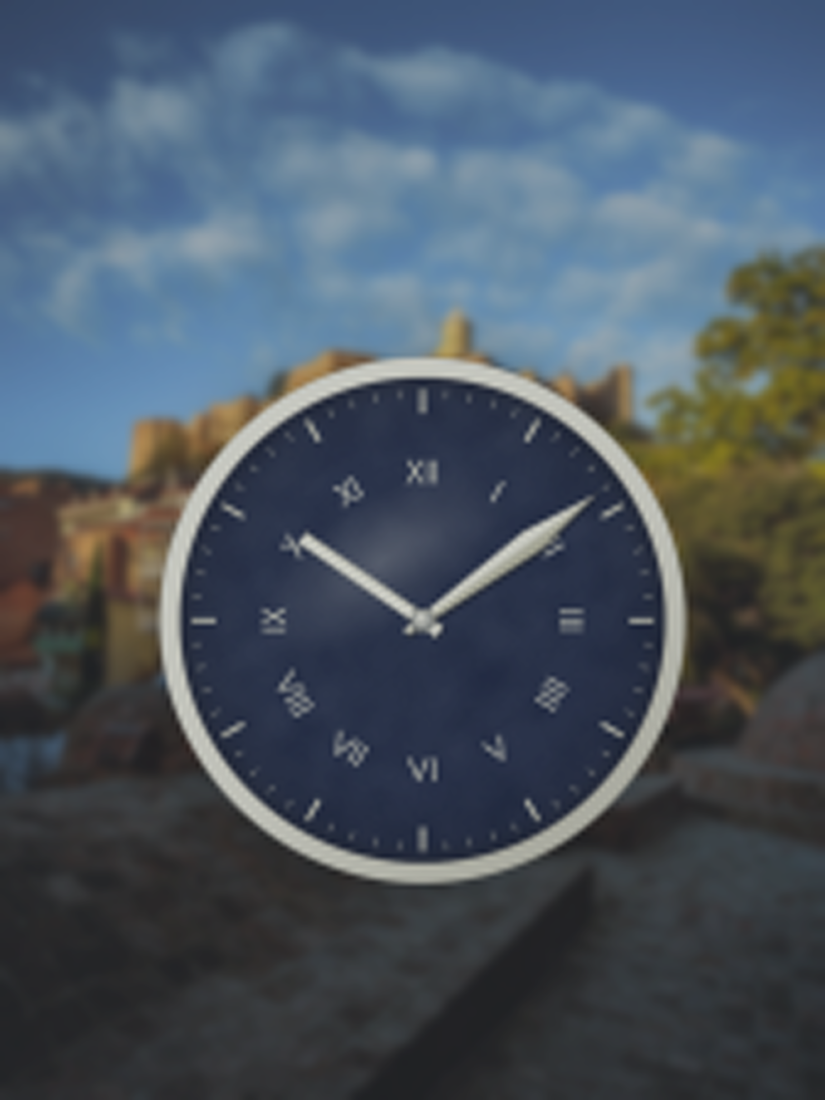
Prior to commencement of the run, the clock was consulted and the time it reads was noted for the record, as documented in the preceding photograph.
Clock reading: 10:09
